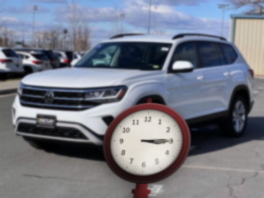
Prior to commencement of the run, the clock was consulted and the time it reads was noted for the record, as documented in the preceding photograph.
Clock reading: 3:15
